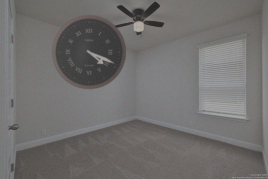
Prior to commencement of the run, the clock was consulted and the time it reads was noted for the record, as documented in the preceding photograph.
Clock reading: 4:19
